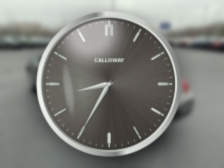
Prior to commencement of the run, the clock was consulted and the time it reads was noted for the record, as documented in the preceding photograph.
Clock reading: 8:35
